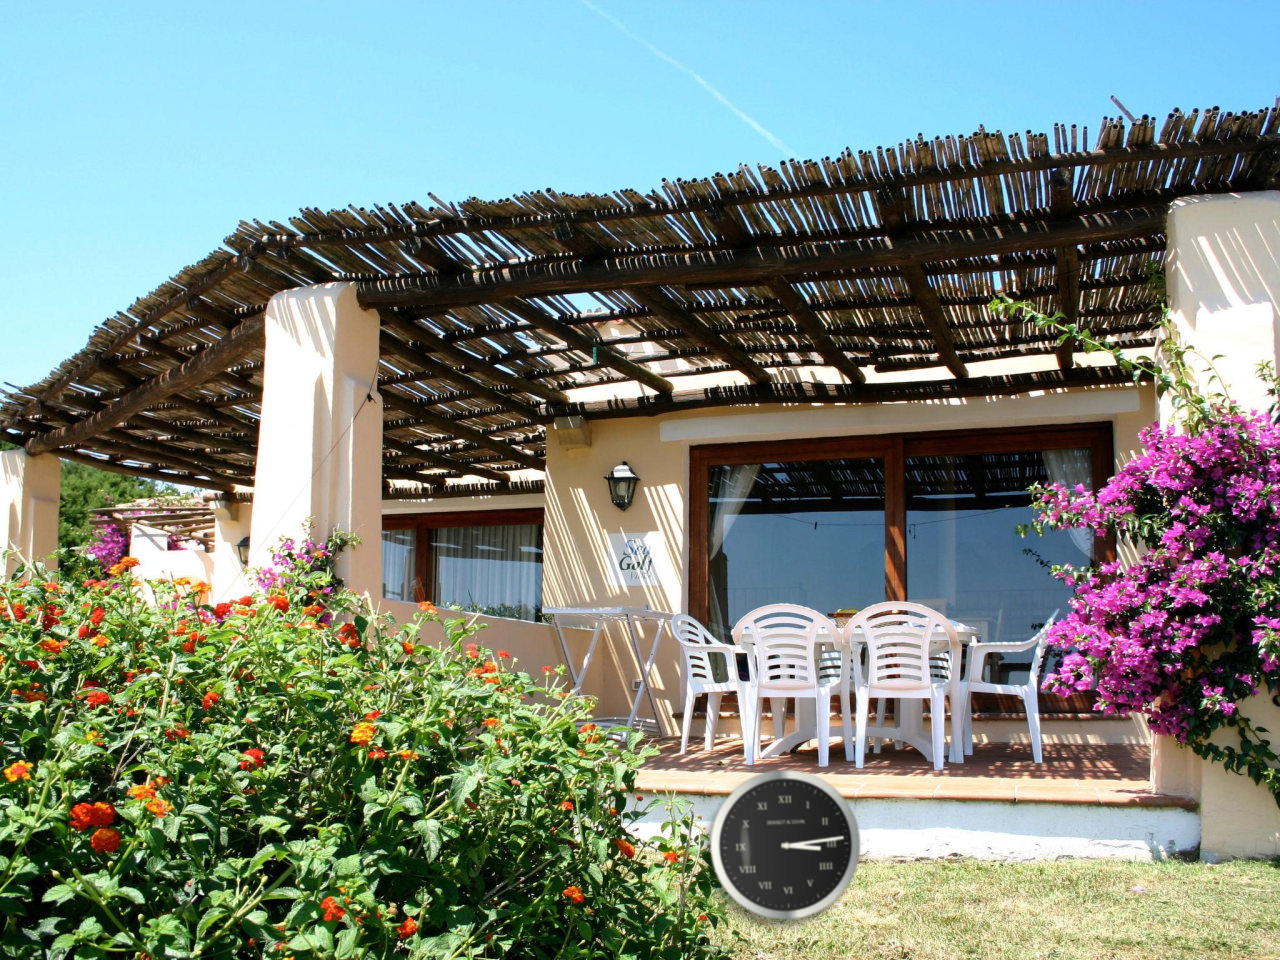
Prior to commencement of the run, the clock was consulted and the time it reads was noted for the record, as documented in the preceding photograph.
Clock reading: 3:14
